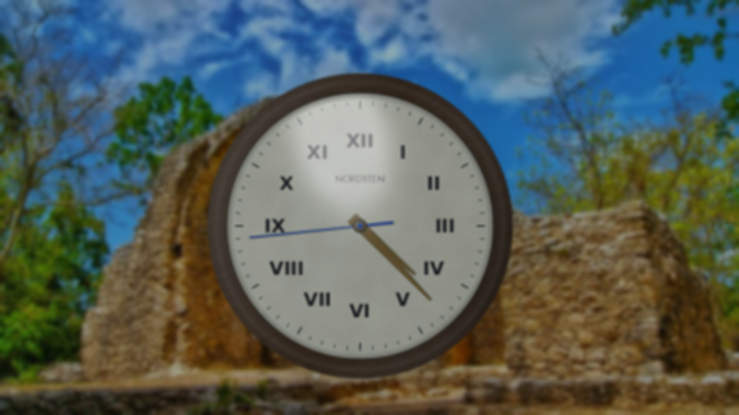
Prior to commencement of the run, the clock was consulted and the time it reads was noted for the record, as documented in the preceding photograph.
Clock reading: 4:22:44
